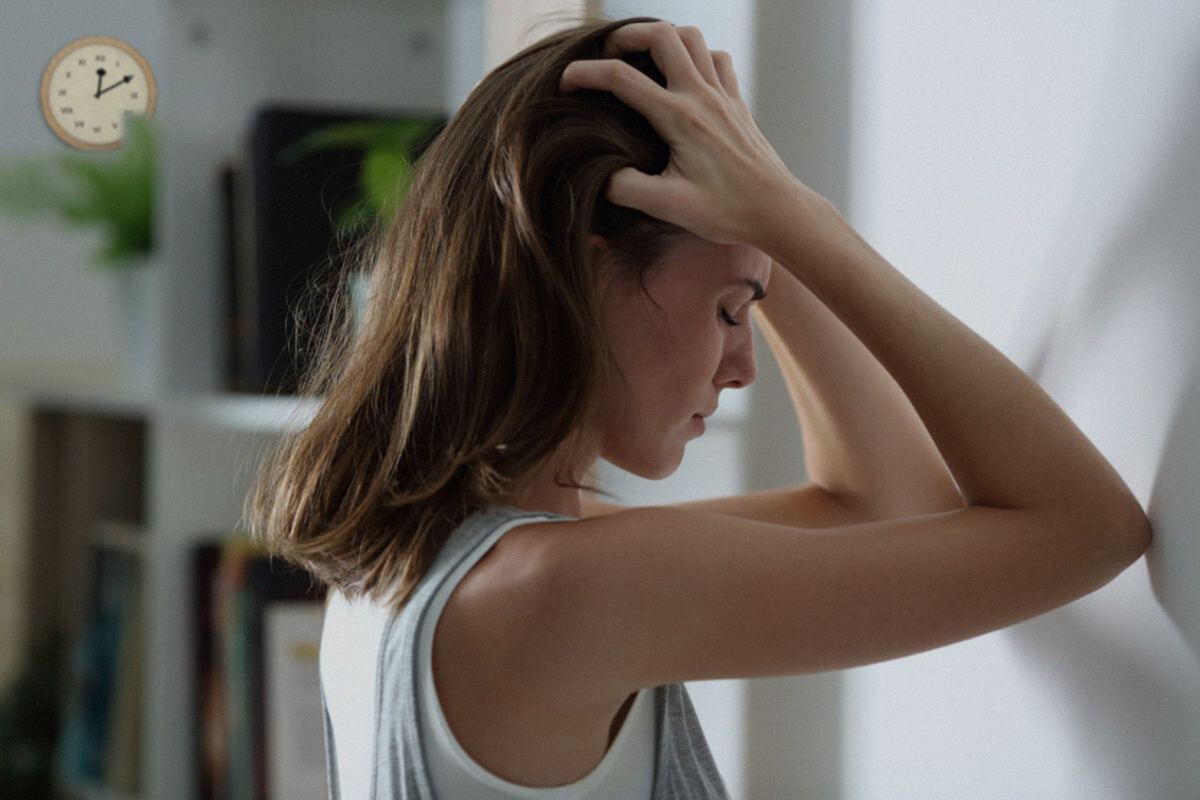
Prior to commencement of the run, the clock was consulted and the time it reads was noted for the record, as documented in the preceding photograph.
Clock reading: 12:10
